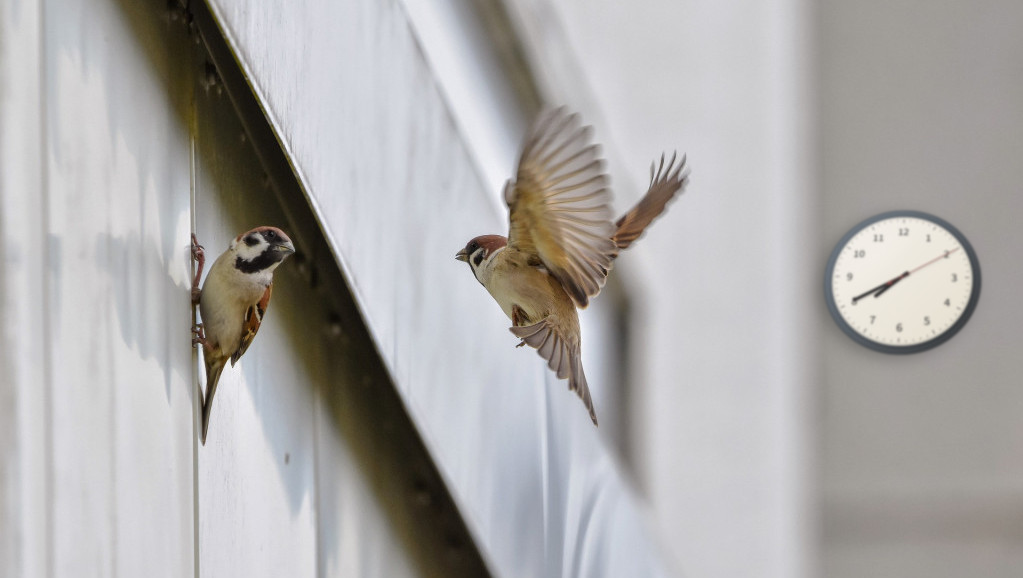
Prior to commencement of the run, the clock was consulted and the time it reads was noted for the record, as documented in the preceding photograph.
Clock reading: 7:40:10
